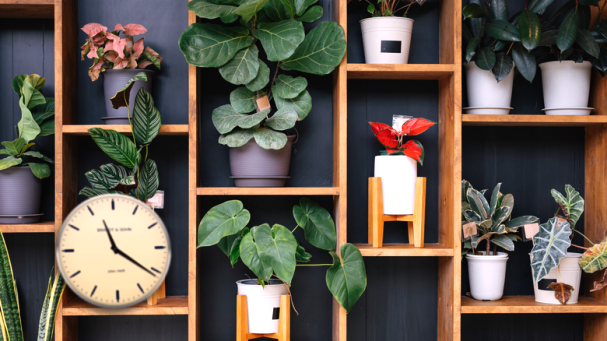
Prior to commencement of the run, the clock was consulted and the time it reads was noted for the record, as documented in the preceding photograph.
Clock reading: 11:21
